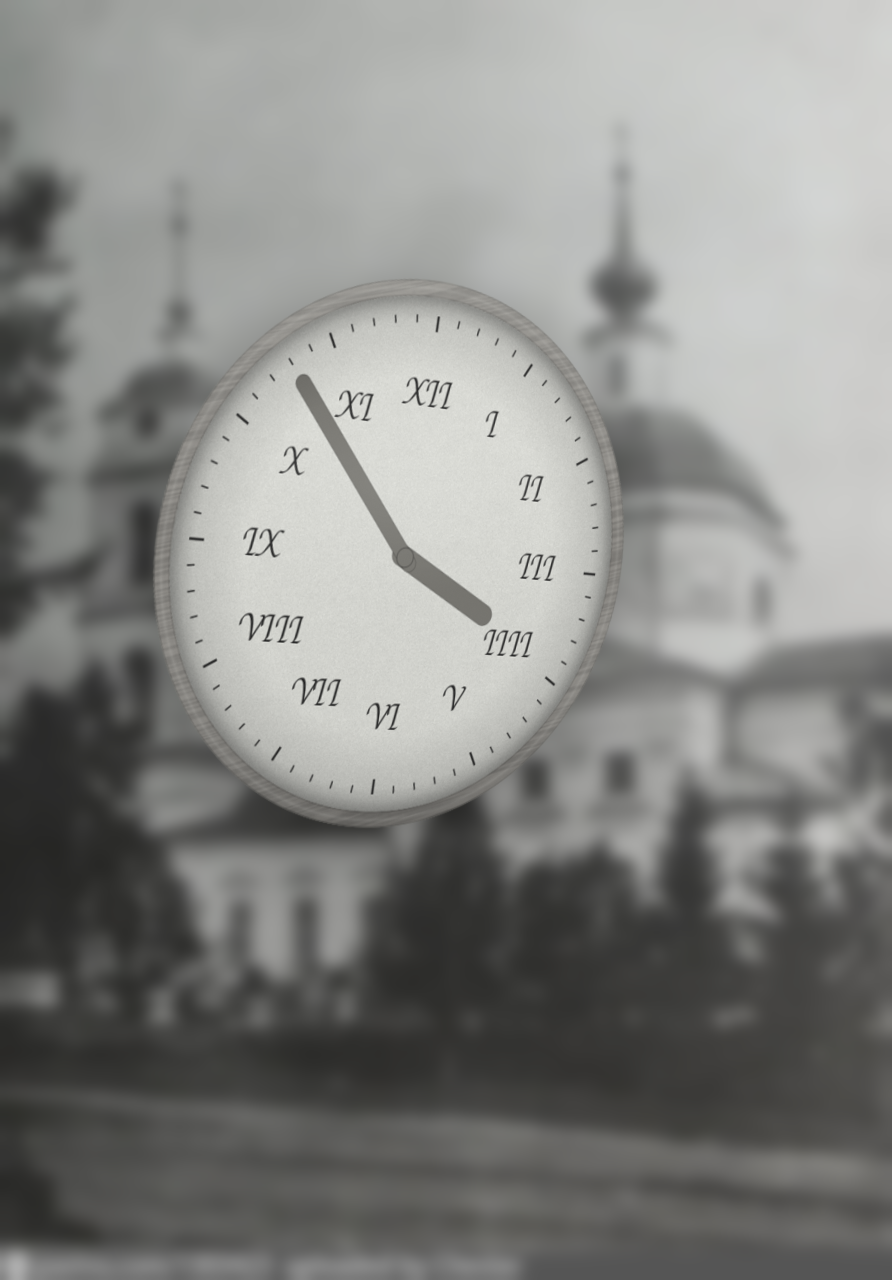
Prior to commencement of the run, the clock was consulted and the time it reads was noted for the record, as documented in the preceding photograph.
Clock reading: 3:53
